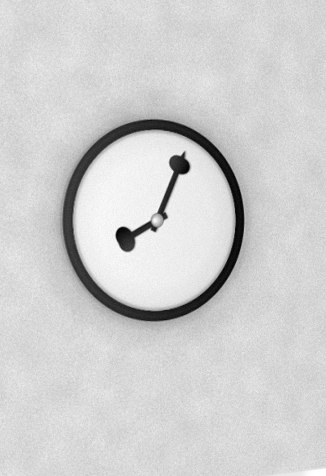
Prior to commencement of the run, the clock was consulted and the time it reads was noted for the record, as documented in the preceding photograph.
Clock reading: 8:04
